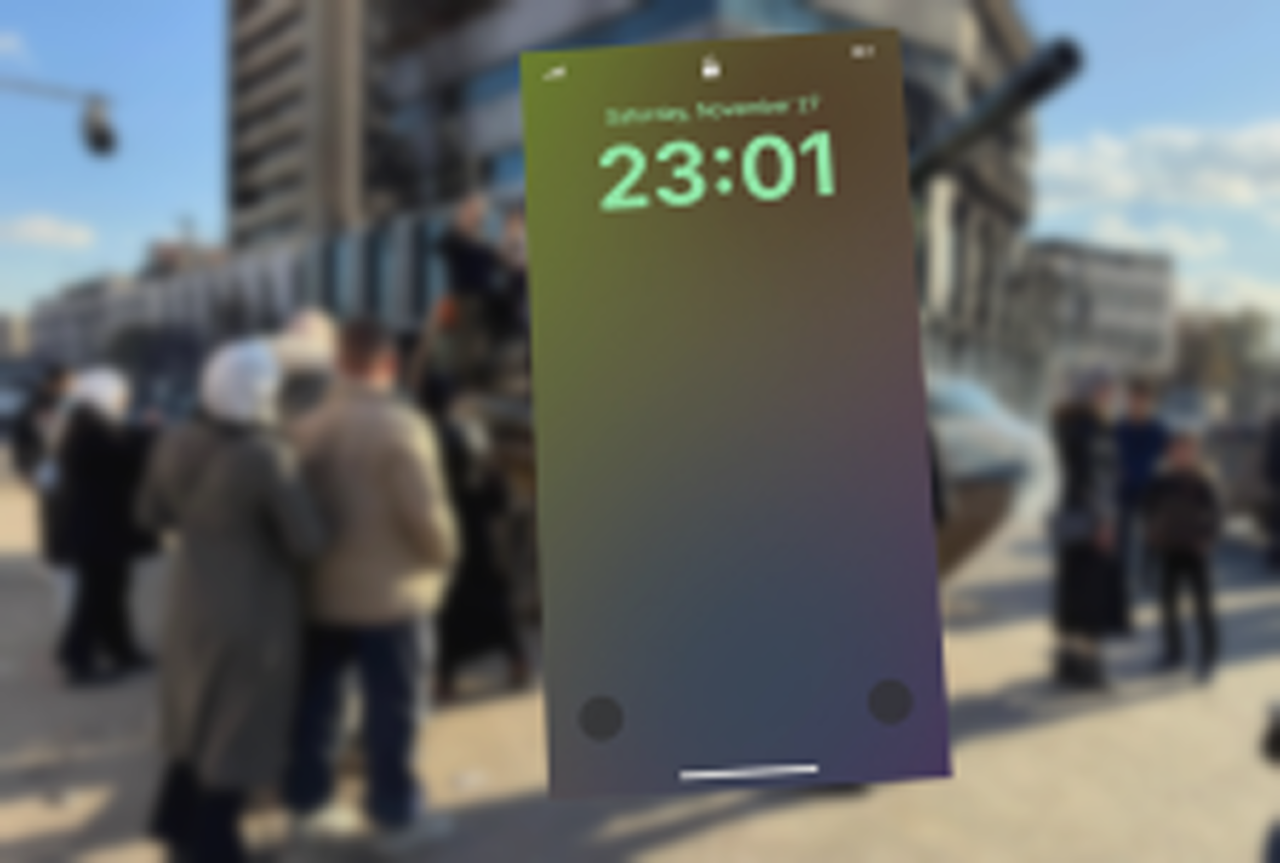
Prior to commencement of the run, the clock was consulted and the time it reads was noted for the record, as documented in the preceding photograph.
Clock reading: 23:01
